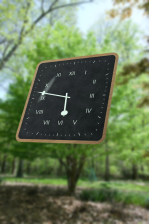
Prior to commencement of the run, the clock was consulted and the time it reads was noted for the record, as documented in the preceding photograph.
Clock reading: 5:47
